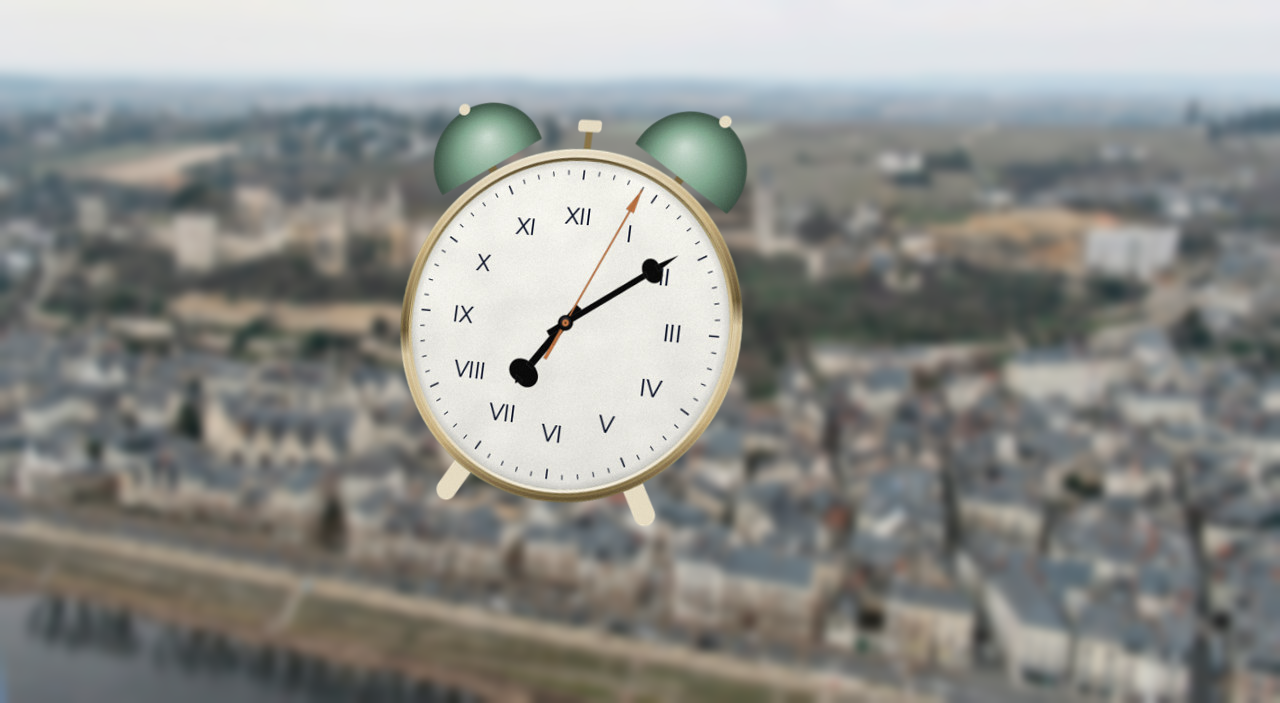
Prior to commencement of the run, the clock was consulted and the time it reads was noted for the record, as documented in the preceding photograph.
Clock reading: 7:09:04
